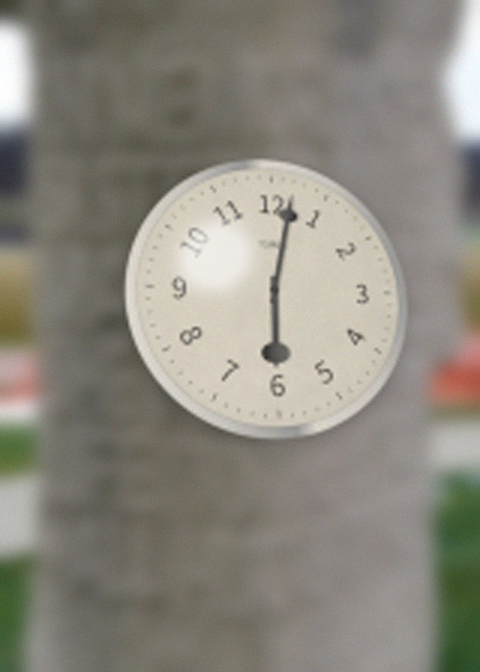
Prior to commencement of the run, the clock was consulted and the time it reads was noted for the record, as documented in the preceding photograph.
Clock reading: 6:02
